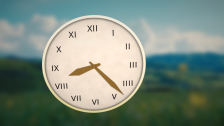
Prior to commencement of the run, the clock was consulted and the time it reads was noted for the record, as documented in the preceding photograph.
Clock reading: 8:23
